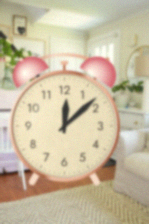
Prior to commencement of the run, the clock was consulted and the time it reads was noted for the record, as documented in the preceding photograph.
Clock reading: 12:08
